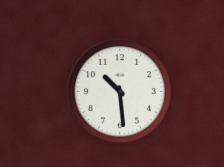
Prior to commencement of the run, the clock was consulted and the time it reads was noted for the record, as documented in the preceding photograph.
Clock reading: 10:29
